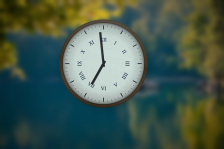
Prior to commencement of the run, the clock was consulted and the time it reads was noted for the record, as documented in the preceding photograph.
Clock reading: 6:59
